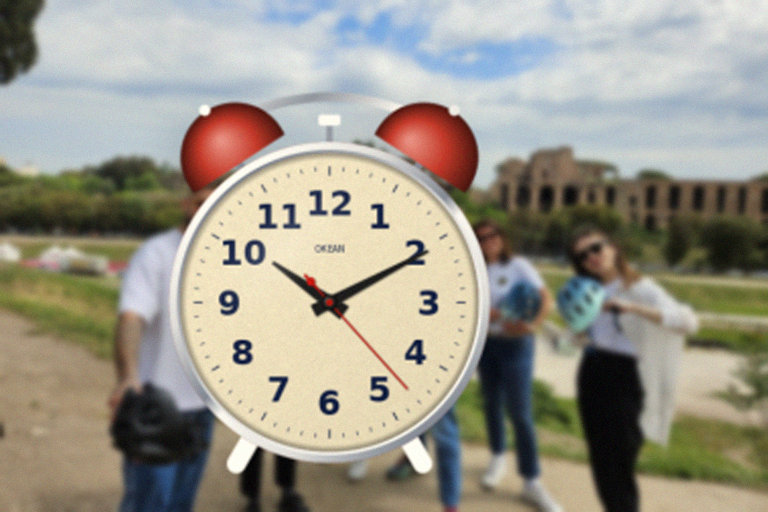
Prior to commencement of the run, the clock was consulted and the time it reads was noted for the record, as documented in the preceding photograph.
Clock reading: 10:10:23
